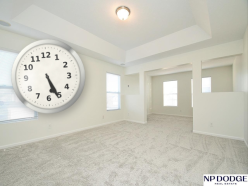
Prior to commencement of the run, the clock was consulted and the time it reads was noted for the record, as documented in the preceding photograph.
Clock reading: 5:26
